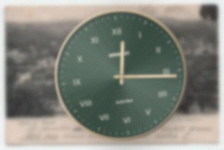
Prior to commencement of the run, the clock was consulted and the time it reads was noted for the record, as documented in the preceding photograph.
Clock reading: 12:16
